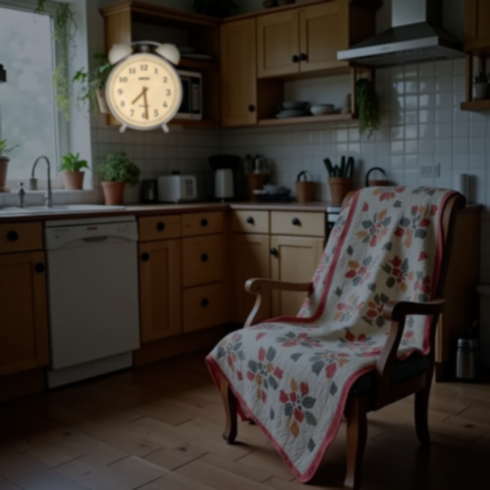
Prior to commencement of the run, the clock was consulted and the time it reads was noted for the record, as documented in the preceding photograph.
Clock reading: 7:29
